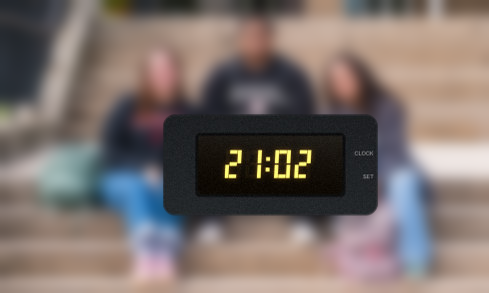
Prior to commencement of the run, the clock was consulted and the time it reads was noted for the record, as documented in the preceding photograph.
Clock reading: 21:02
